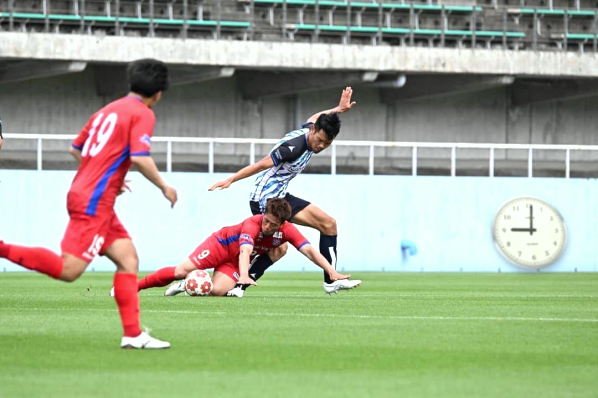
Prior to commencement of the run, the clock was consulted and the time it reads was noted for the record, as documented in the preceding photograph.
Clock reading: 9:01
